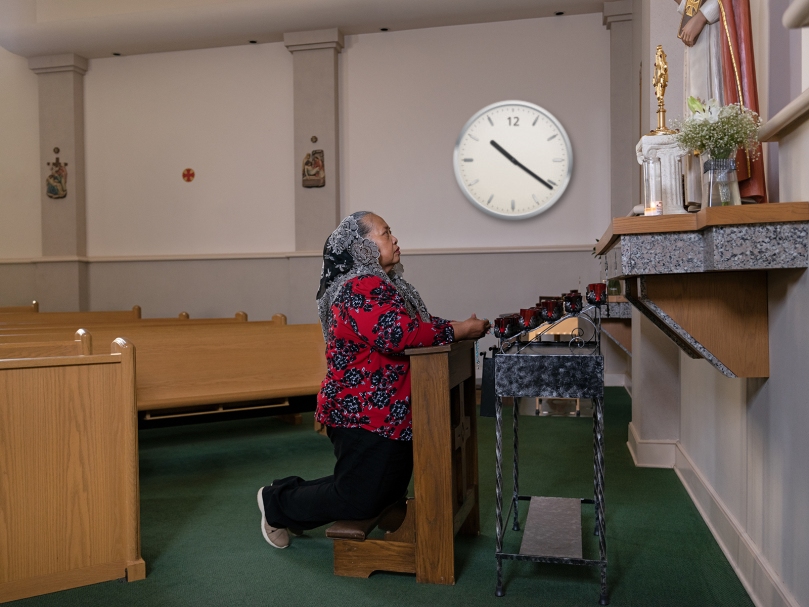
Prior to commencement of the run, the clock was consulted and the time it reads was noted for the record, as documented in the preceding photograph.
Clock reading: 10:21
